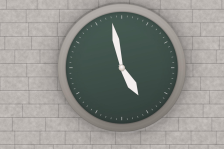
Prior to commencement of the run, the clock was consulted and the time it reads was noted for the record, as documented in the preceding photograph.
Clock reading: 4:58
